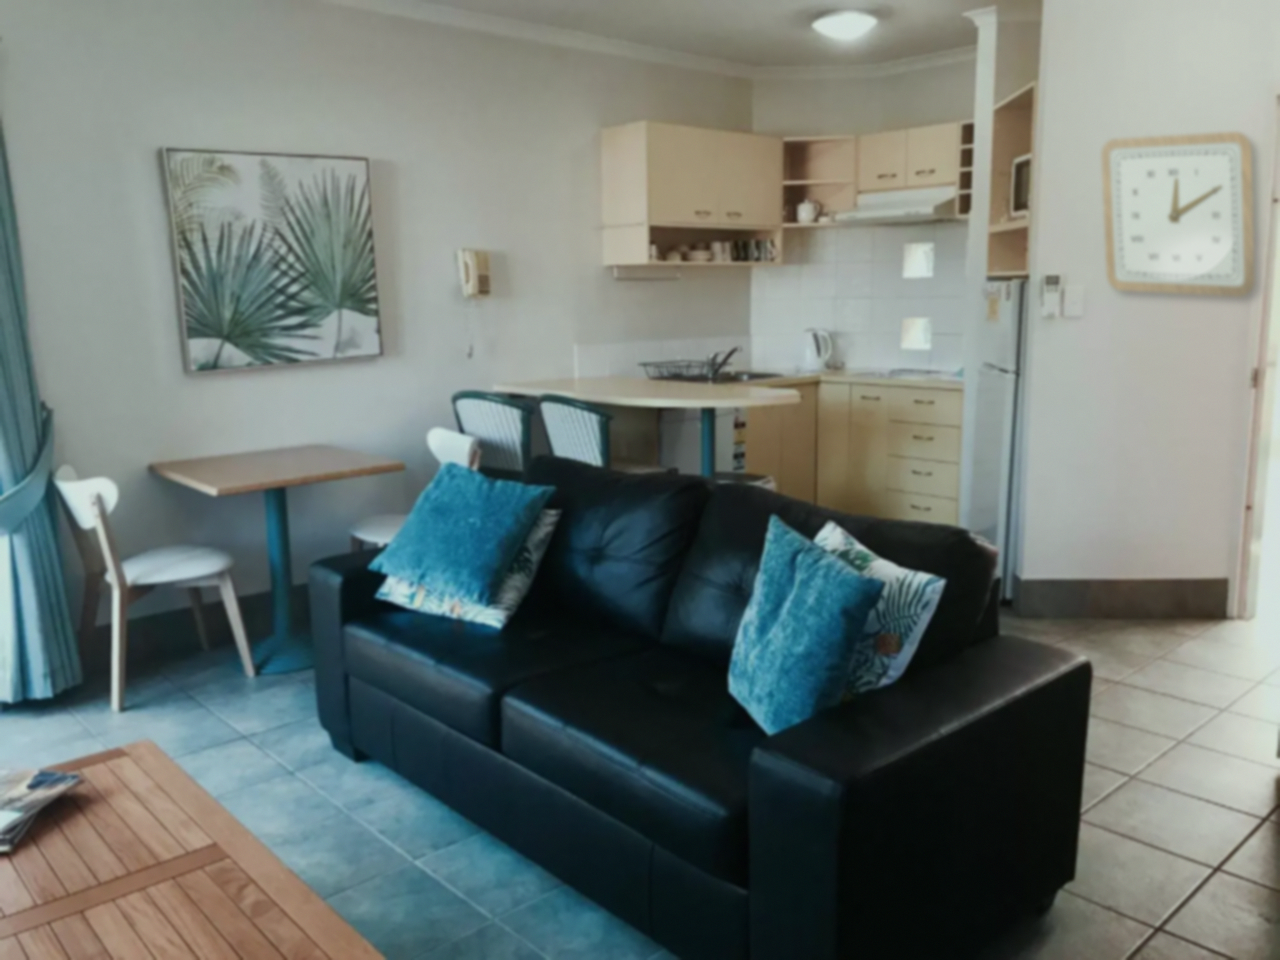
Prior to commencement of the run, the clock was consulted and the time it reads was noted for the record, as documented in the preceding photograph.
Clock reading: 12:10
